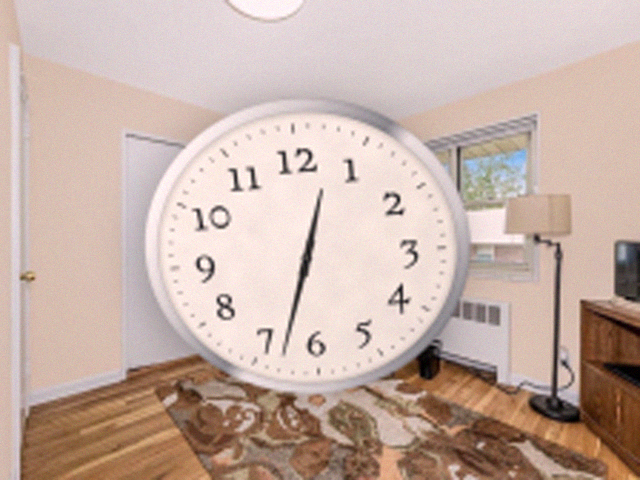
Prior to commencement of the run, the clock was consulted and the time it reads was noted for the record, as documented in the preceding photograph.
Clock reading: 12:33
